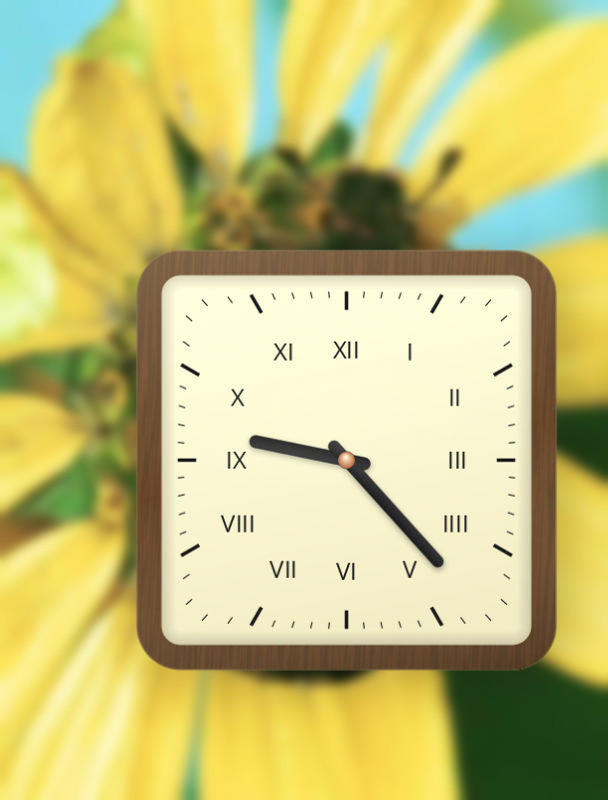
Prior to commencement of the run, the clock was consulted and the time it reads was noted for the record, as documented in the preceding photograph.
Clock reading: 9:23
